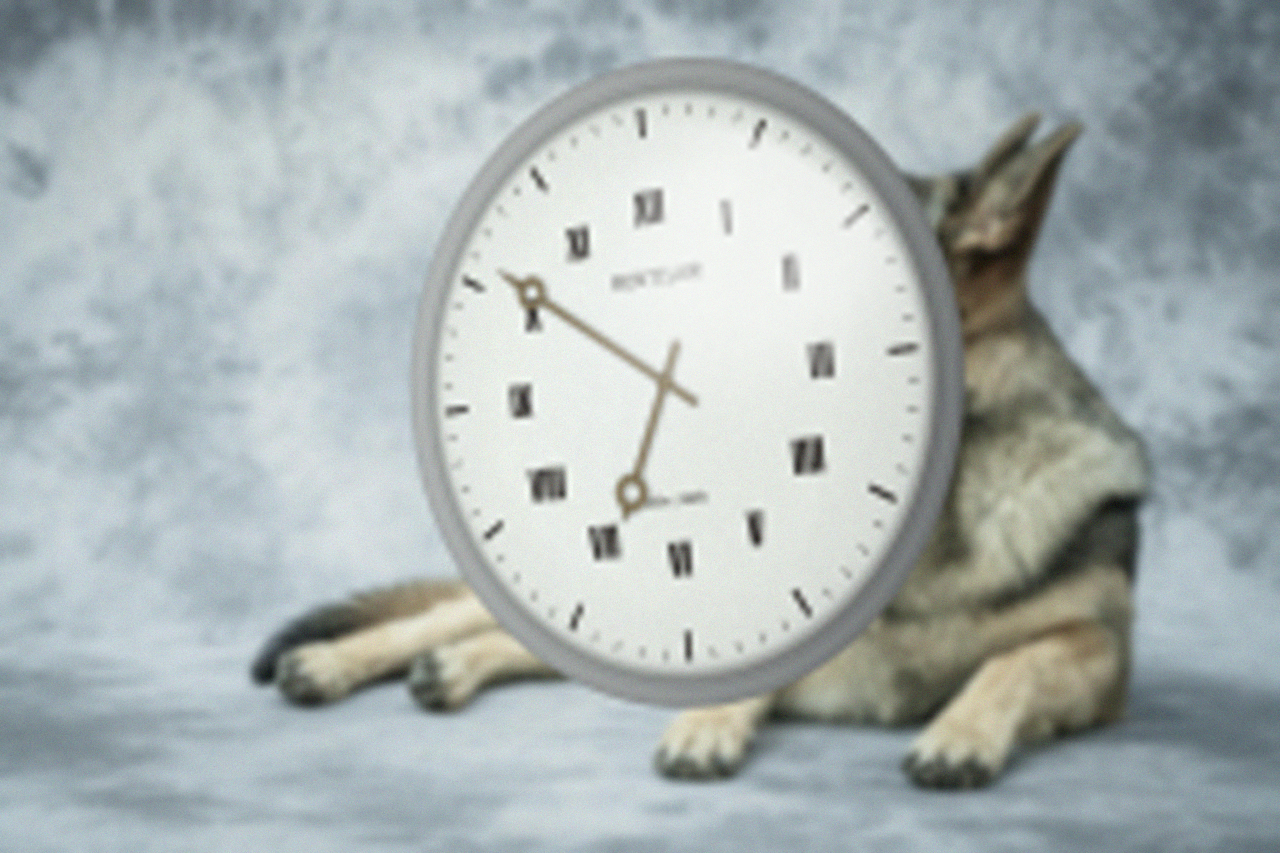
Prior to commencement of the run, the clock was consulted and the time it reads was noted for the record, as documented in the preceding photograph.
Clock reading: 6:51
